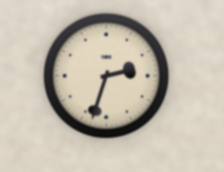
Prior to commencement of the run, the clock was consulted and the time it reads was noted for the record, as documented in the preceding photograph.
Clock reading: 2:33
